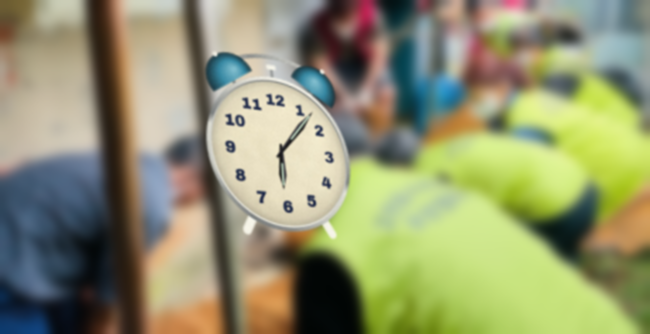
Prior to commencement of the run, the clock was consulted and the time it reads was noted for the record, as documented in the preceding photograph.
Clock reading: 6:07
